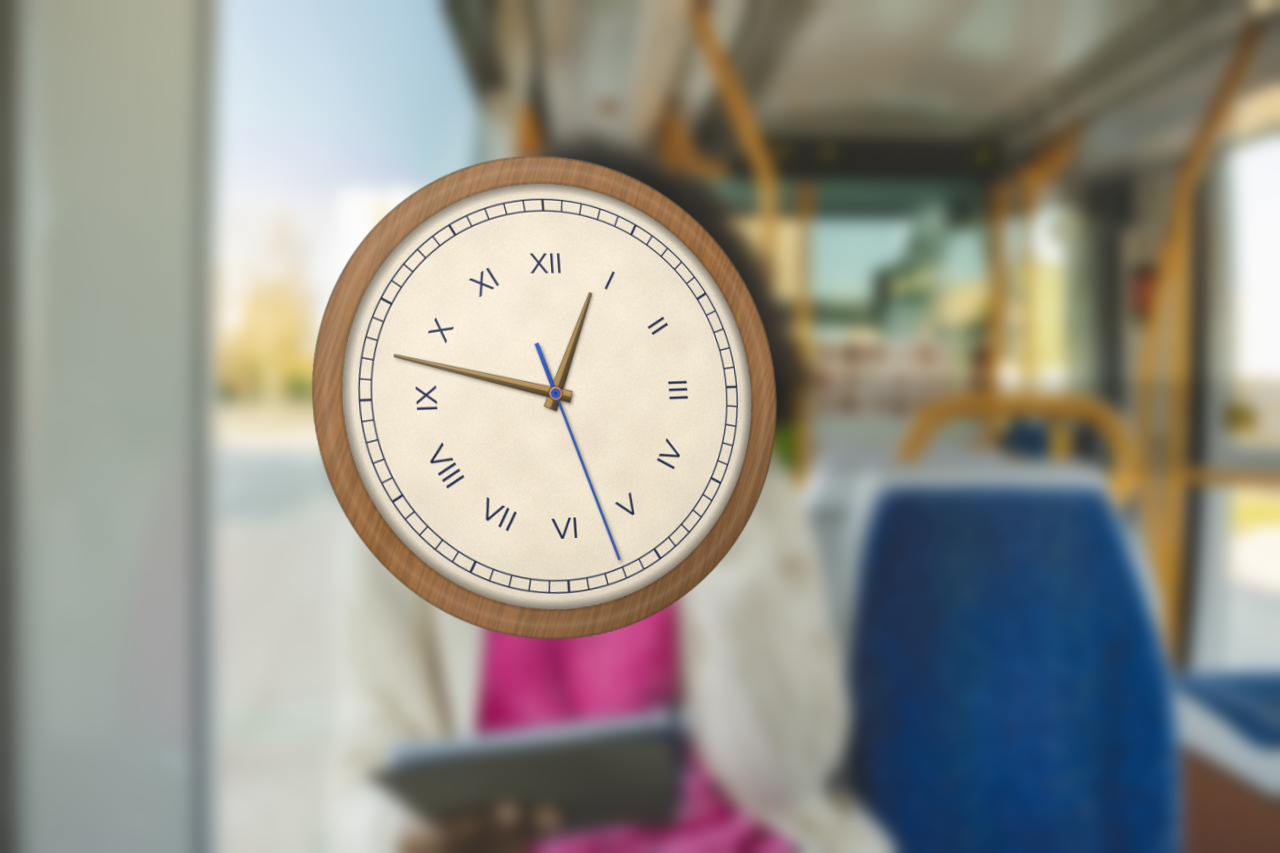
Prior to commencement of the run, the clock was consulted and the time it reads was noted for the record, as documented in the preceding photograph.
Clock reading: 12:47:27
